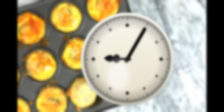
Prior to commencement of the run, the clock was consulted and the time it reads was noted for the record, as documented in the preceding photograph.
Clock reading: 9:05
